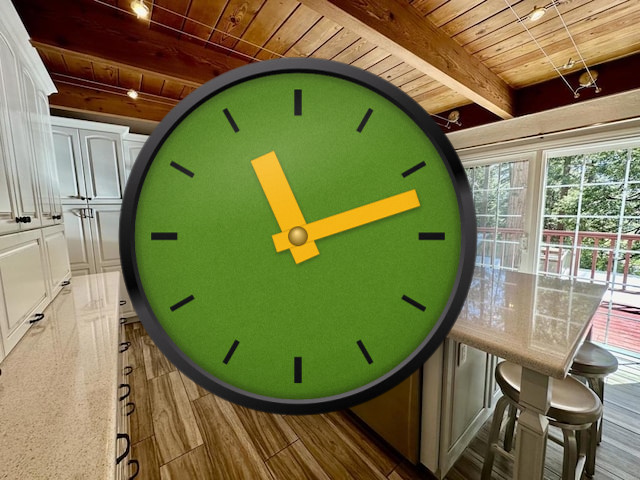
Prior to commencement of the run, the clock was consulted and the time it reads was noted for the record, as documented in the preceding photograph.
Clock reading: 11:12
